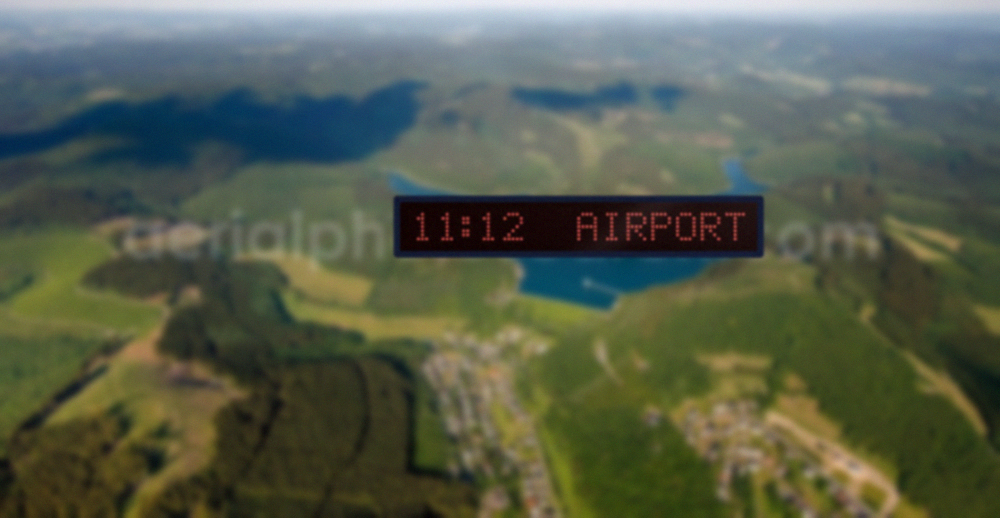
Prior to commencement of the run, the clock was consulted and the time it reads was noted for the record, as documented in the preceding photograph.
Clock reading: 11:12
